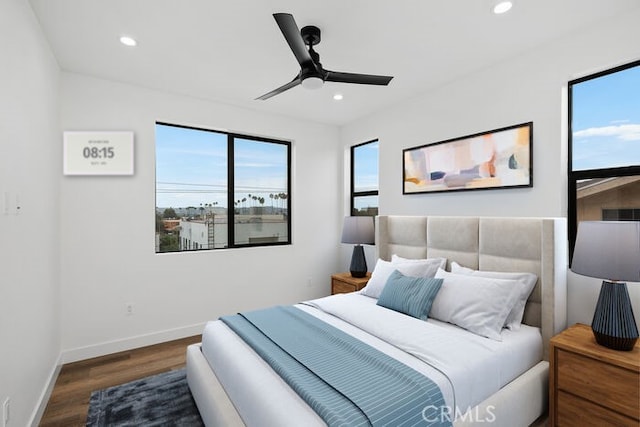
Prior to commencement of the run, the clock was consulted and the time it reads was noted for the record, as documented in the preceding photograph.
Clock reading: 8:15
